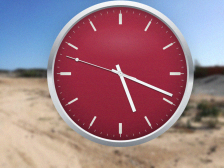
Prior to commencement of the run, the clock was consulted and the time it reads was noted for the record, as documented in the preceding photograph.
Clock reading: 5:18:48
